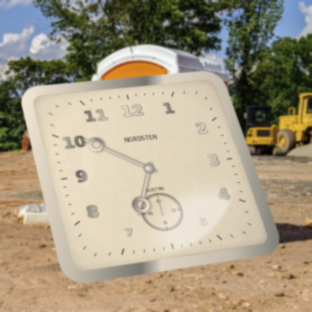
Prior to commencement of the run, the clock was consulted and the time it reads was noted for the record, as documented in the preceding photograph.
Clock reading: 6:51
